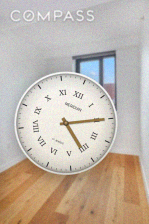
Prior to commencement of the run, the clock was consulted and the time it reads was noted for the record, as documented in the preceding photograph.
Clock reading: 4:10
